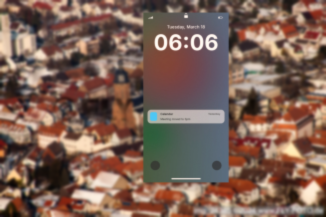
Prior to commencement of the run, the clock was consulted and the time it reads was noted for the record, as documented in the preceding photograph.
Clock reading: 6:06
